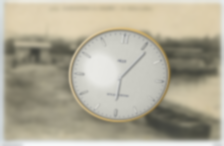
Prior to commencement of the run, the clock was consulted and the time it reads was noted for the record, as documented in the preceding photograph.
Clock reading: 6:06
